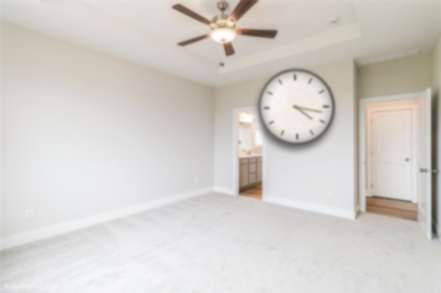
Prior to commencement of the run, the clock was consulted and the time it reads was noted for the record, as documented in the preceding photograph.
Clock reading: 4:17
